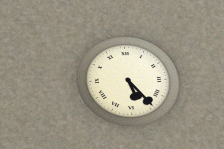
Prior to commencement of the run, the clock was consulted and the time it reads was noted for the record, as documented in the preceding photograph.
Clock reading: 5:24
